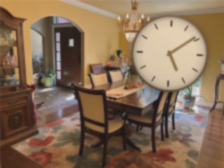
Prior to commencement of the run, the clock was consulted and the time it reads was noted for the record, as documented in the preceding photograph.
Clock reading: 5:09
